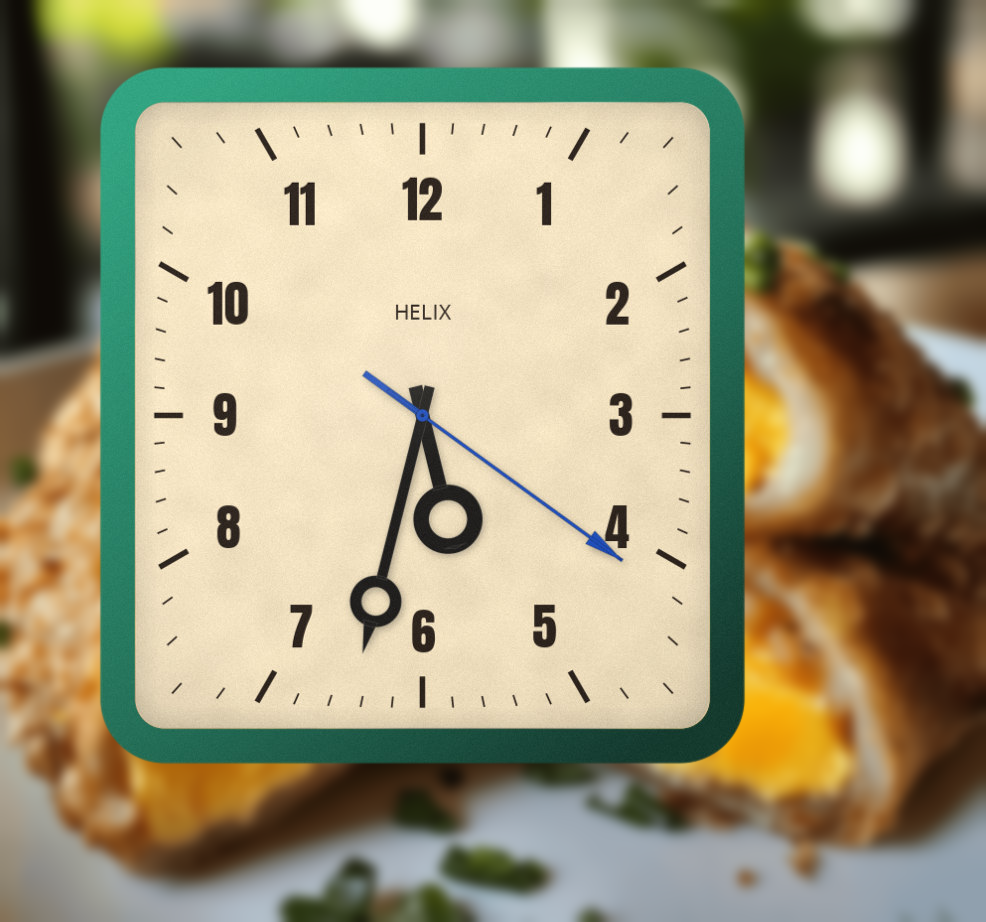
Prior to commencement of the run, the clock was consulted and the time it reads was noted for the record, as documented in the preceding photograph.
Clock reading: 5:32:21
